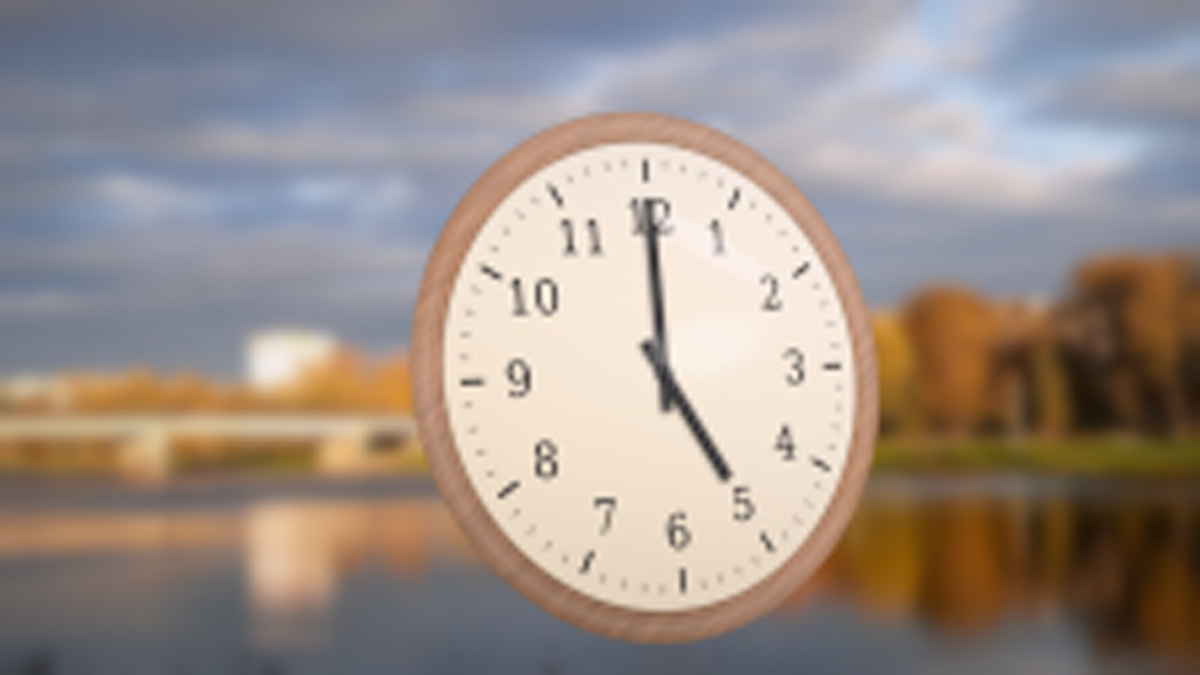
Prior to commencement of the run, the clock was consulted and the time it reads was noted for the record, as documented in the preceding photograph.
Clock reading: 5:00
